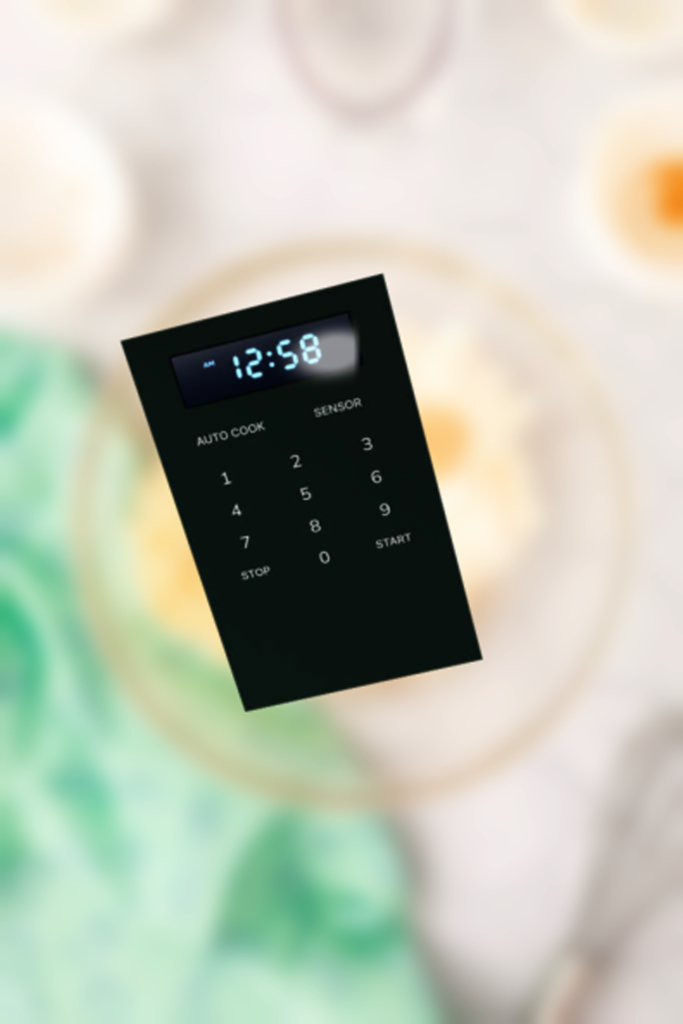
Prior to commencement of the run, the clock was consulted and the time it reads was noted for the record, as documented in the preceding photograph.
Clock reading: 12:58
